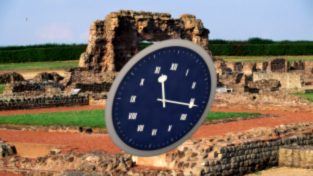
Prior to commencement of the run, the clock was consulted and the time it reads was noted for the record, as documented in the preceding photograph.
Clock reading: 11:16
